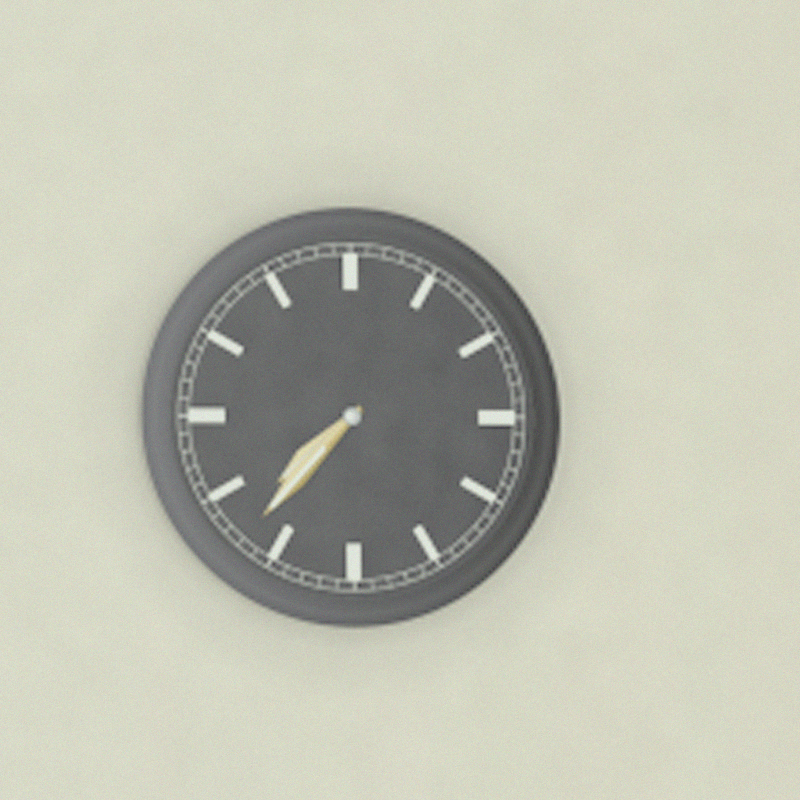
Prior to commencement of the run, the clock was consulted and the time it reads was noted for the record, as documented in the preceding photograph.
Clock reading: 7:37
